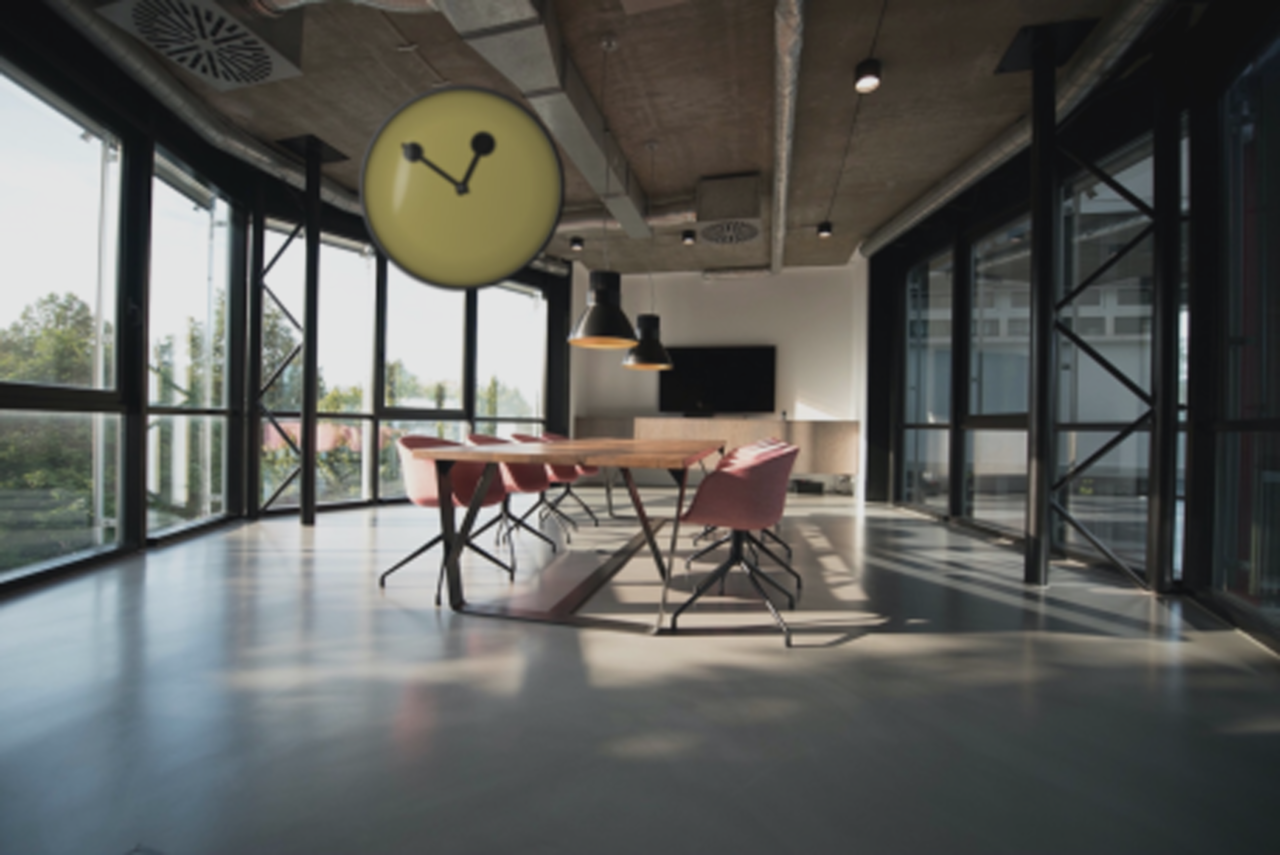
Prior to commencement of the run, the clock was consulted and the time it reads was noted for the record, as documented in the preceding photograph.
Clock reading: 12:51
